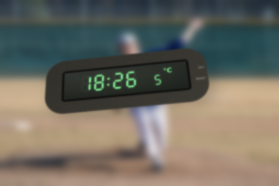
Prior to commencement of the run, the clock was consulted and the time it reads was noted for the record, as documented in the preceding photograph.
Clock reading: 18:26
